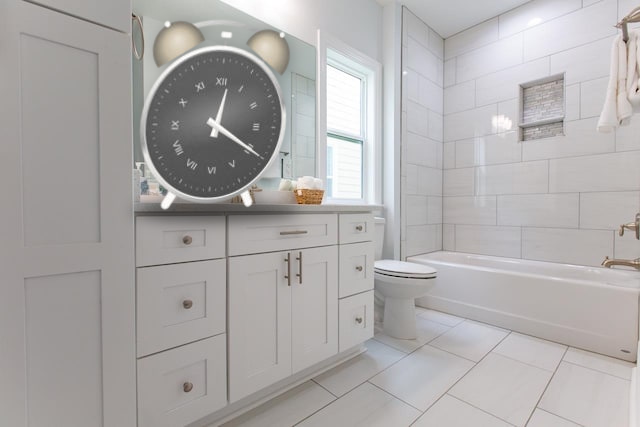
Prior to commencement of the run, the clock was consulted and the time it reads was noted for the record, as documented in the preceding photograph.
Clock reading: 12:20
